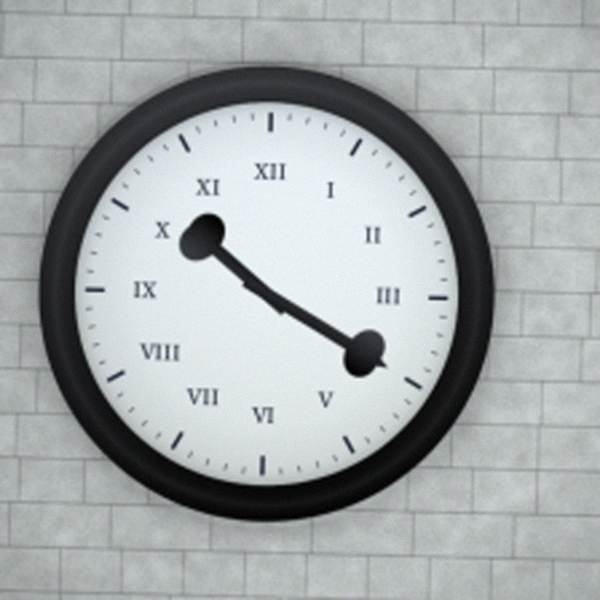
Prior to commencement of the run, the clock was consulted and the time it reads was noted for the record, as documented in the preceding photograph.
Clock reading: 10:20
